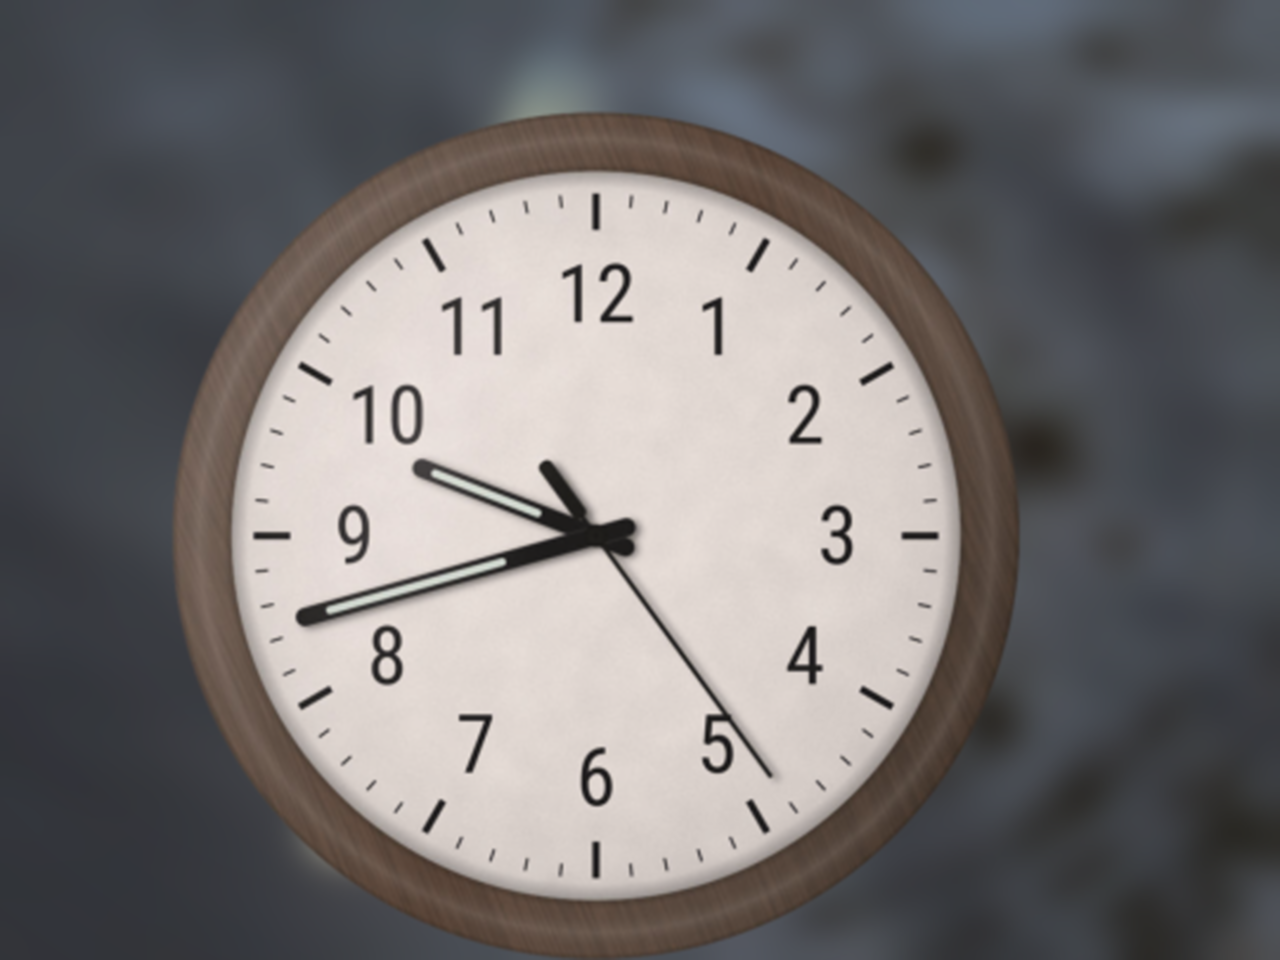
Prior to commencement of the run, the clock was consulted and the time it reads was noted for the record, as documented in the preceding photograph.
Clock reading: 9:42:24
